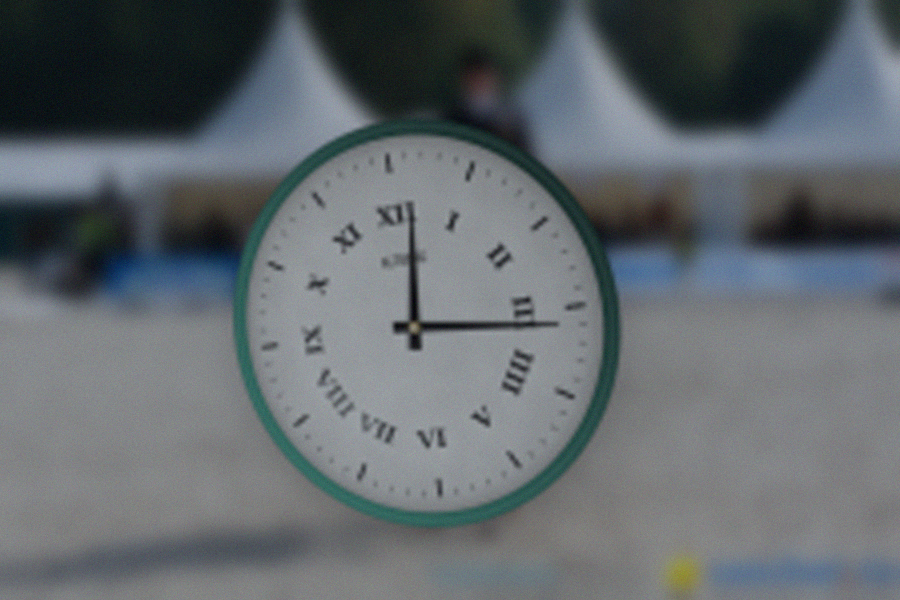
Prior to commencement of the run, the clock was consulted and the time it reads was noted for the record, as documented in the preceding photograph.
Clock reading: 12:16
